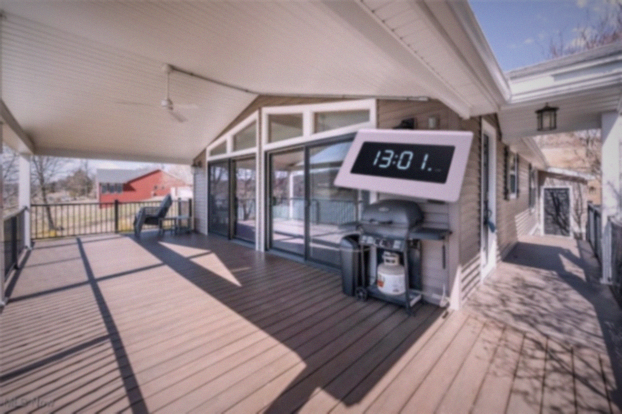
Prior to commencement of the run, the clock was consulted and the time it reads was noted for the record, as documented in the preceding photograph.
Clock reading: 13:01
